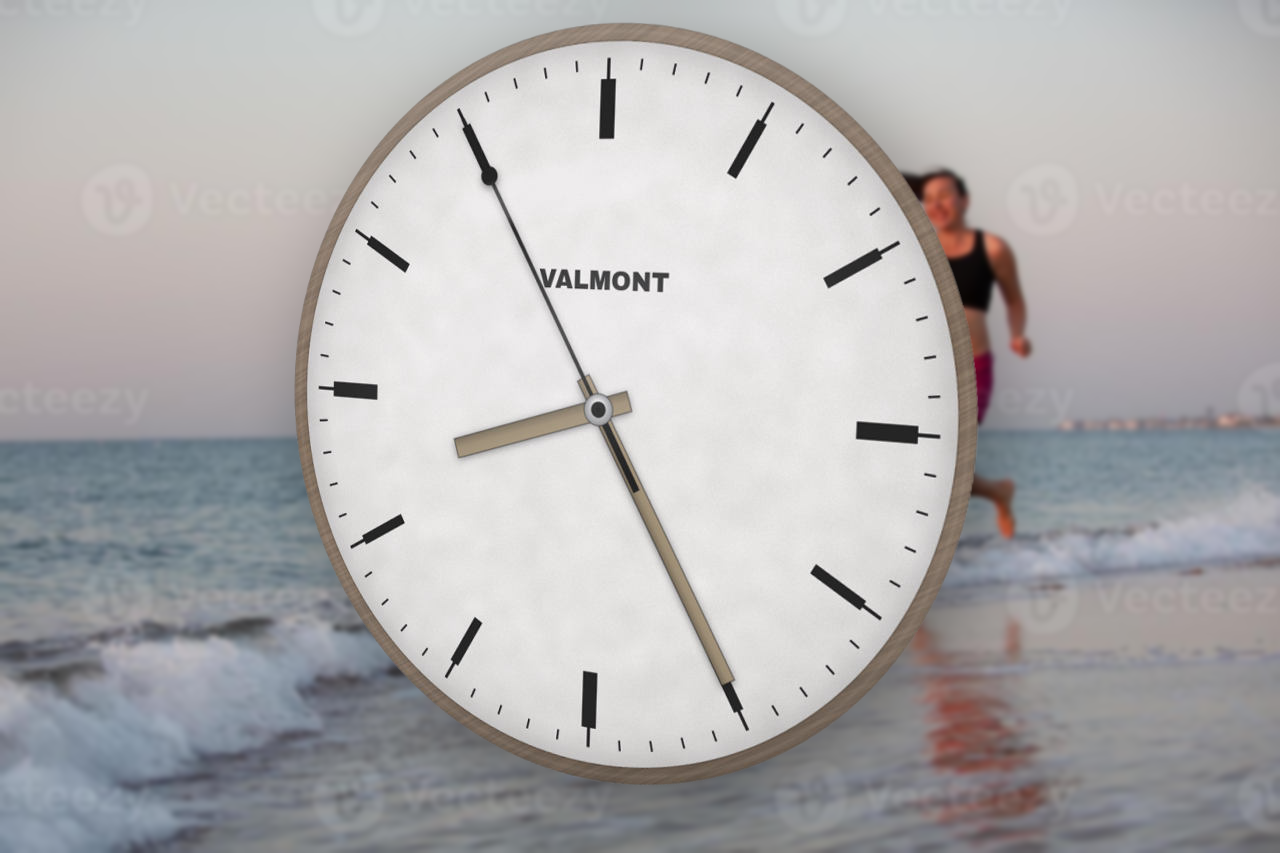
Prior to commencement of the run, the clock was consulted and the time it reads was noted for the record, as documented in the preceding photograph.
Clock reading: 8:24:55
